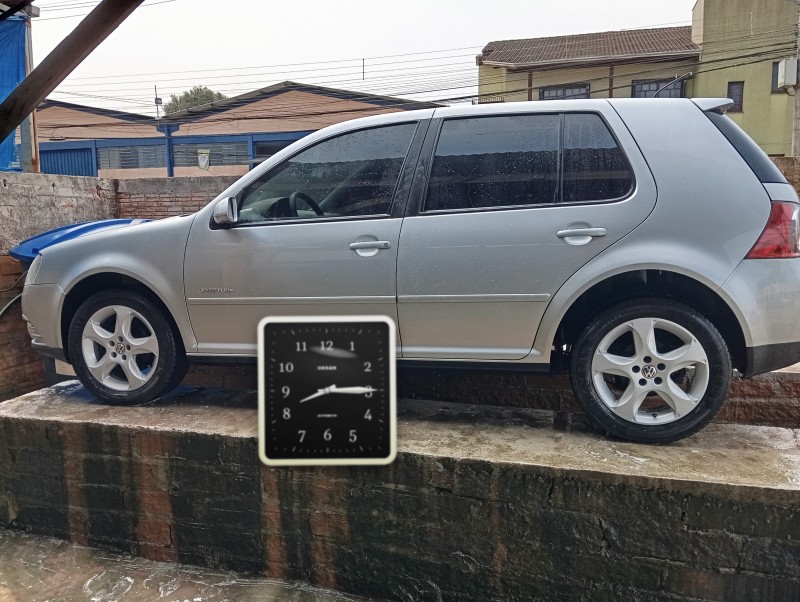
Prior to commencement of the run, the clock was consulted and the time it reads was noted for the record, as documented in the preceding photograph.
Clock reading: 8:15
